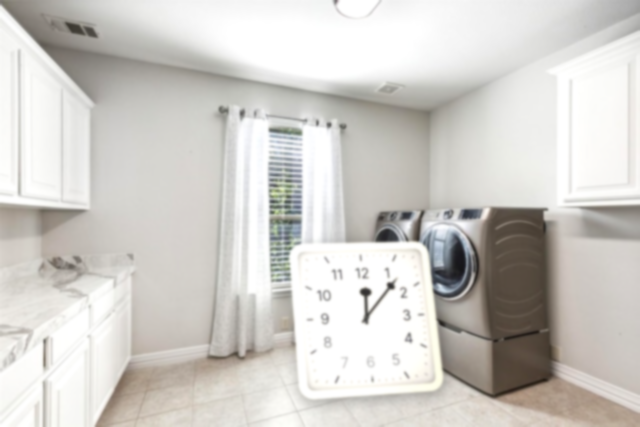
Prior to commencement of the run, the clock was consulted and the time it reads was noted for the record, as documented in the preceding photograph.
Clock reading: 12:07
